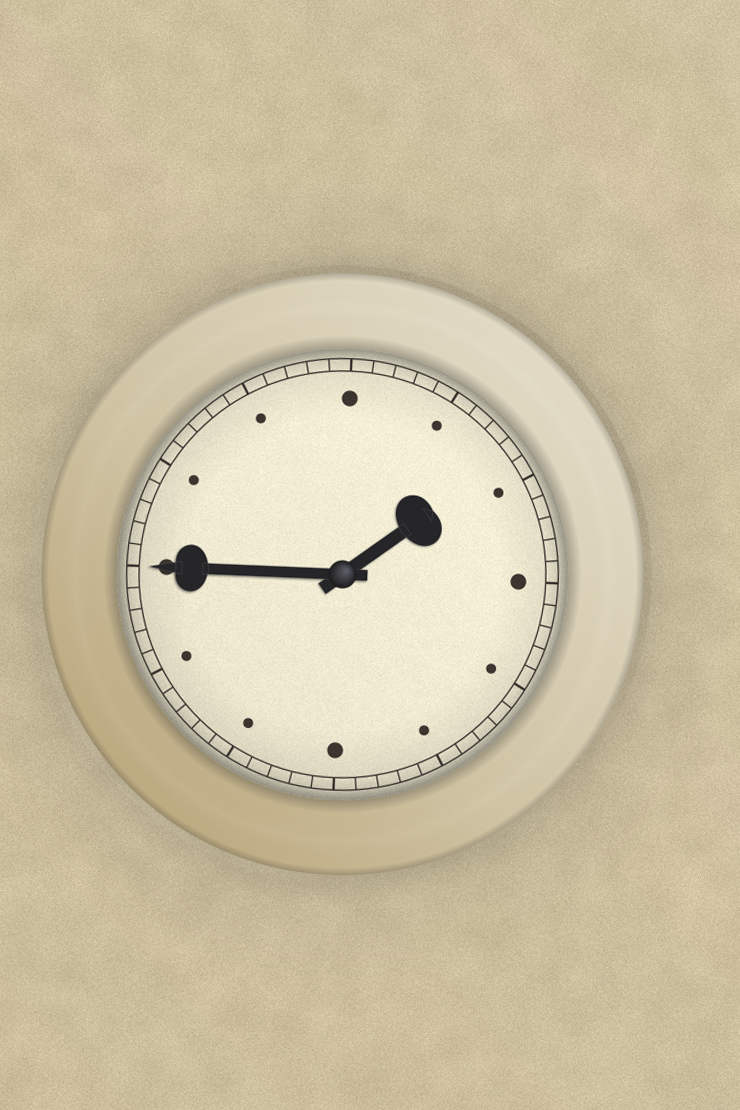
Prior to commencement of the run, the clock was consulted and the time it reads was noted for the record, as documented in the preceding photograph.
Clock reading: 1:45
